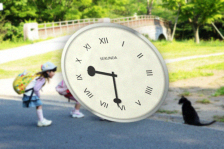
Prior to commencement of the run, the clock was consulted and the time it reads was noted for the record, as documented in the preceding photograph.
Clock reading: 9:31
